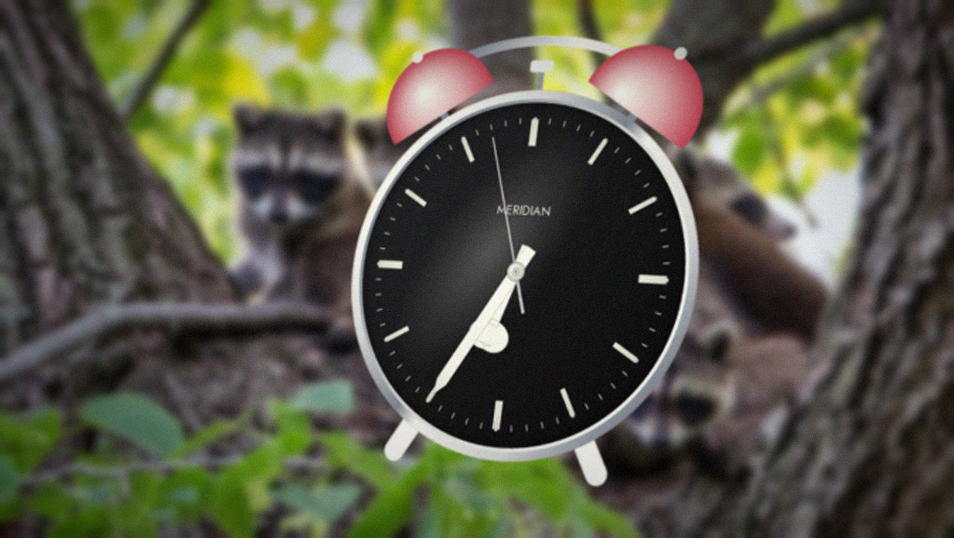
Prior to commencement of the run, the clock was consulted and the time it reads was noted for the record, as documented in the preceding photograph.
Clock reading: 6:34:57
